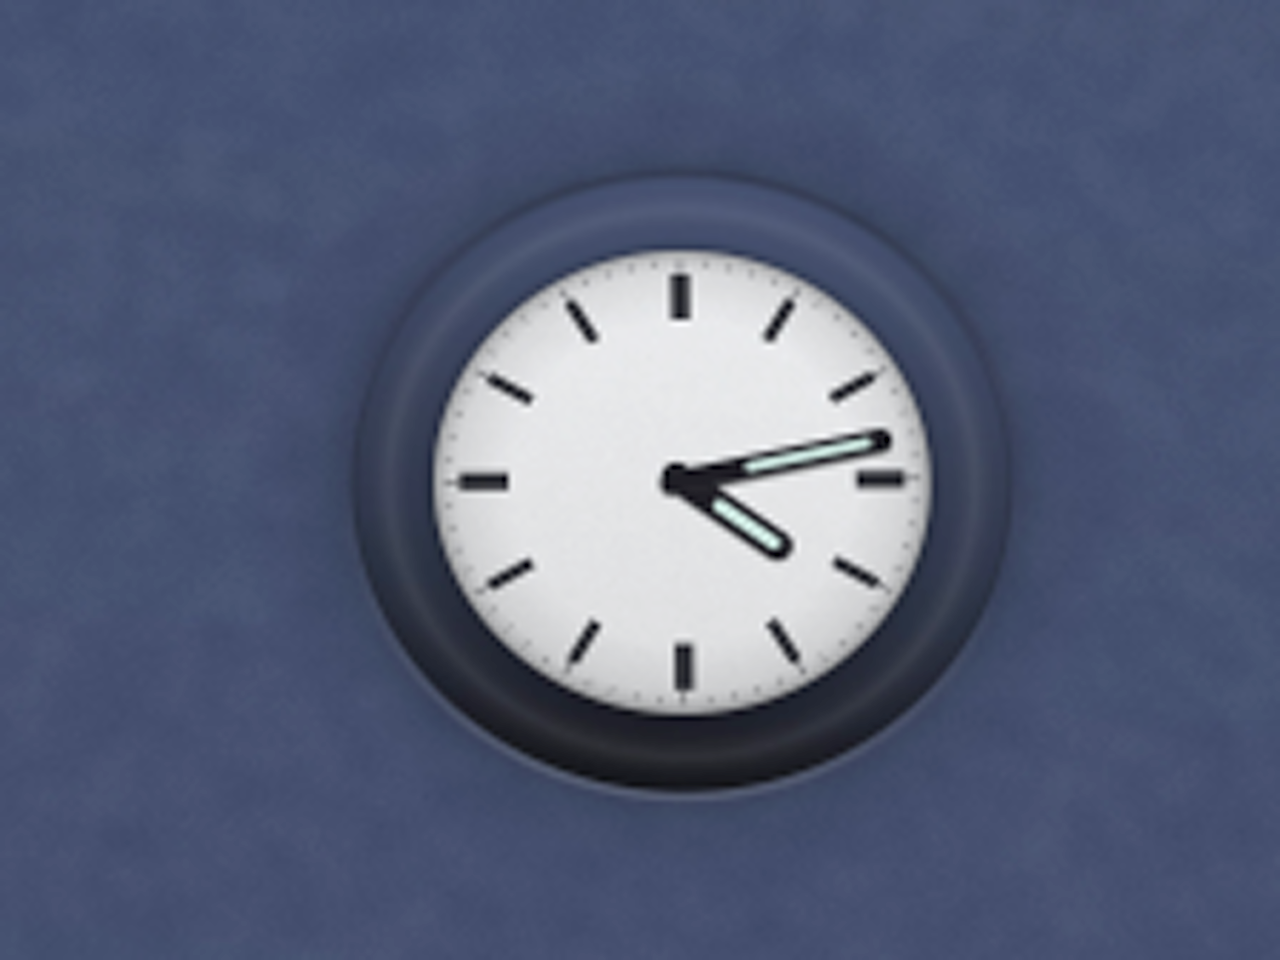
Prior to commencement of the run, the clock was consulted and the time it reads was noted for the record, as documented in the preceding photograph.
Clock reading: 4:13
